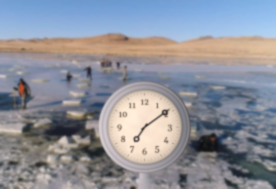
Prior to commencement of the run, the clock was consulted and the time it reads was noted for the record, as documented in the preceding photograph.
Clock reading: 7:09
